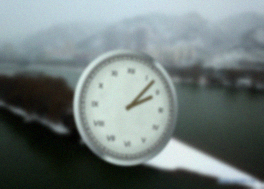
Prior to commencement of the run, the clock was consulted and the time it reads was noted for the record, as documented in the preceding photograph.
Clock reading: 2:07
